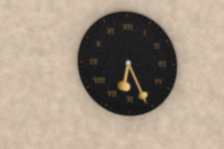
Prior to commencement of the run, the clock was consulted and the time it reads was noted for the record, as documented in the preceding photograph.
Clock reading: 6:26
